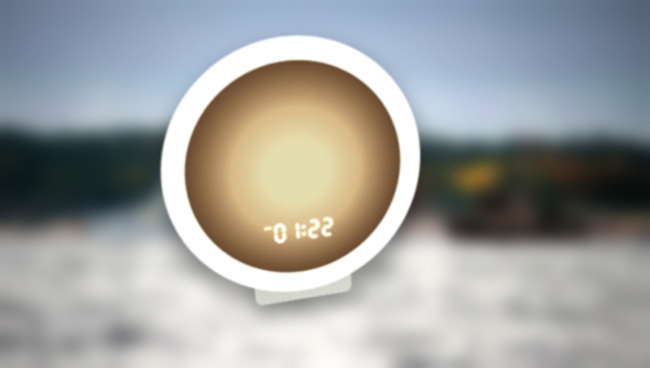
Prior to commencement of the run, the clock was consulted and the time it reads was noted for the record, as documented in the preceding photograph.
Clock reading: 1:22
